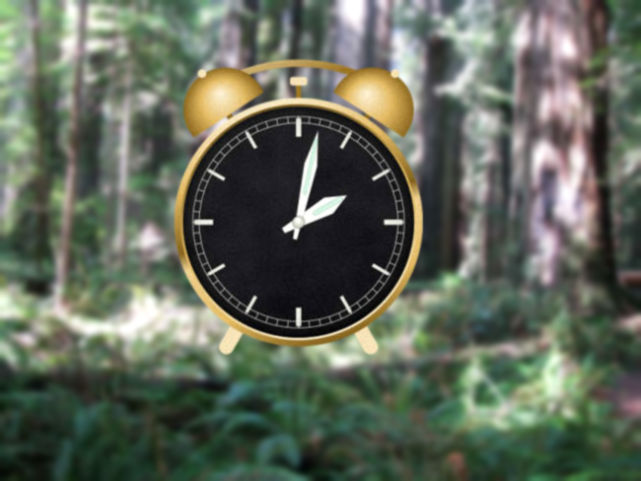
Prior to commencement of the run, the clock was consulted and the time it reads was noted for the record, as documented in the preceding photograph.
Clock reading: 2:02
